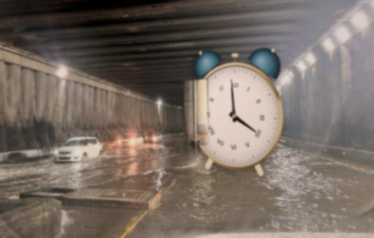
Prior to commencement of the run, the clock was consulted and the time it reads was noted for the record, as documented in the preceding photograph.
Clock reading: 3:59
